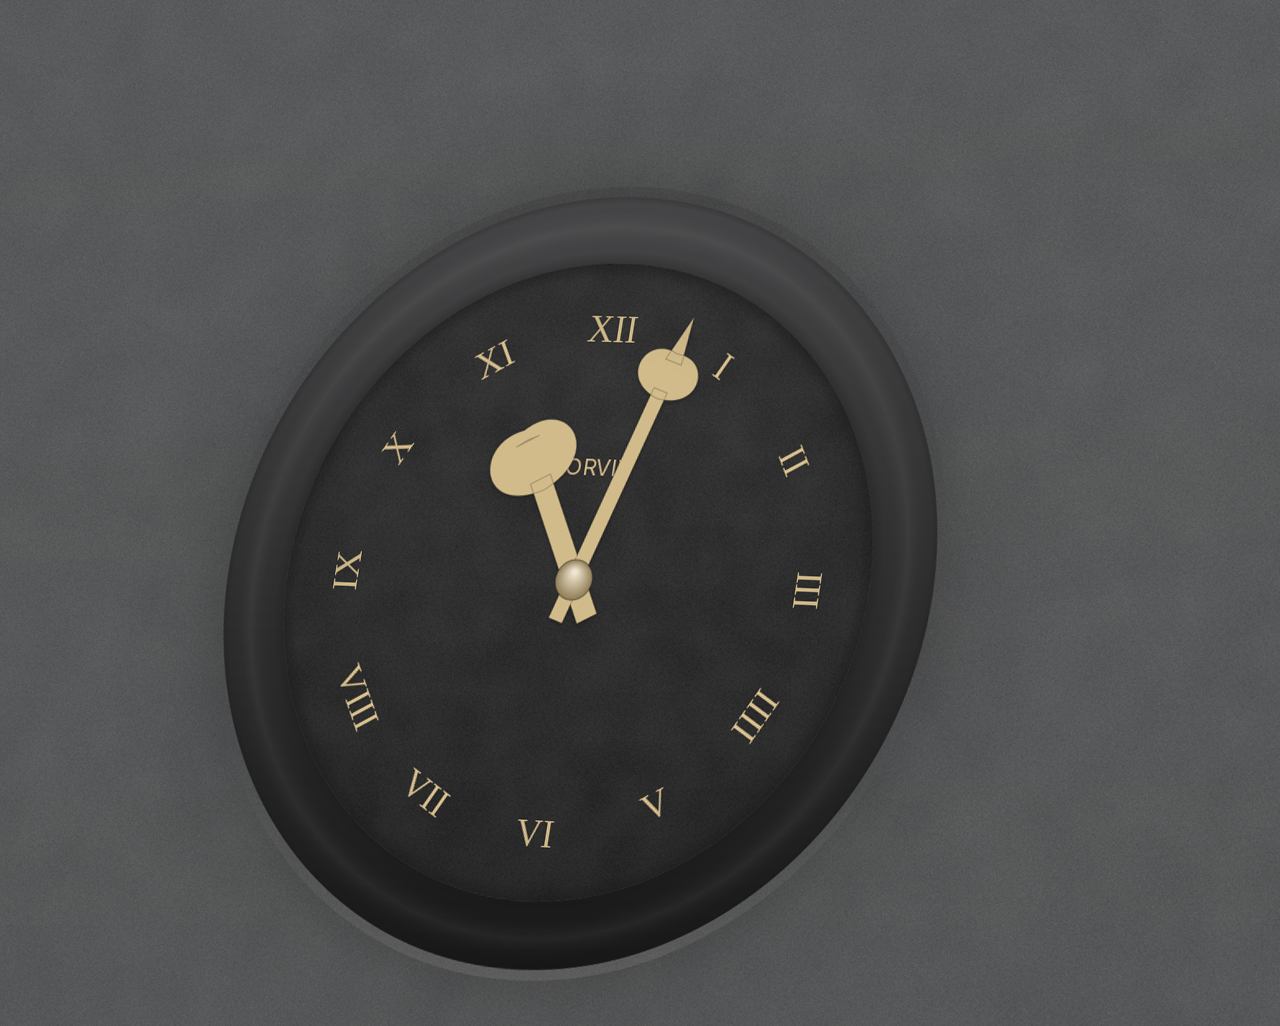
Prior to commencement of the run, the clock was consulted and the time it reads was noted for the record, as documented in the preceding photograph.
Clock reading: 11:03
